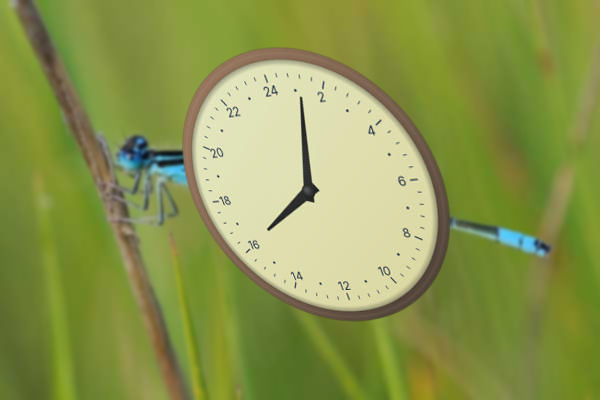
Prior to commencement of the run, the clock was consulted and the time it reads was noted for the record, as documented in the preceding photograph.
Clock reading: 16:03
